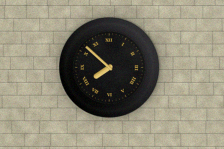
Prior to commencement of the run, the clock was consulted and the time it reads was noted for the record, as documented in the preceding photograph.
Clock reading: 7:52
